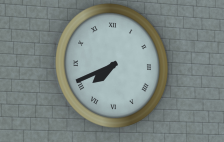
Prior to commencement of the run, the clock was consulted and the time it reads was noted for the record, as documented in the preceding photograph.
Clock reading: 7:41
